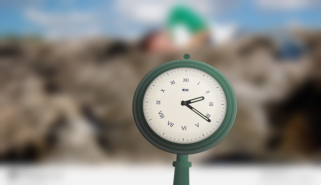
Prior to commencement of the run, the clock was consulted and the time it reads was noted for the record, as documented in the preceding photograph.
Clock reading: 2:21
